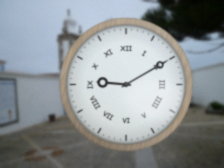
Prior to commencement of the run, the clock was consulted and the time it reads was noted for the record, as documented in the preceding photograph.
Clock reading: 9:10
